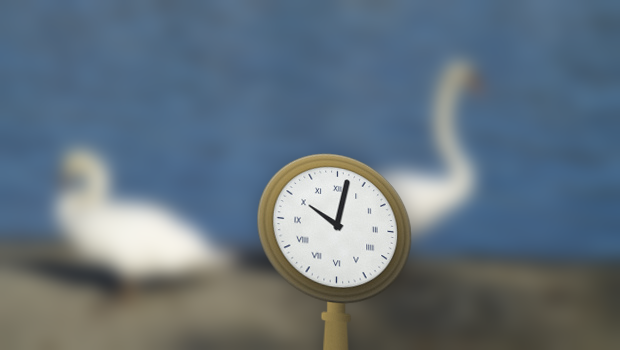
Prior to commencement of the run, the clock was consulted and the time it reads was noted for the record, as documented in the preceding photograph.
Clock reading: 10:02
